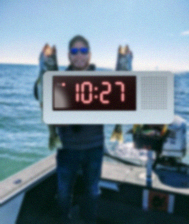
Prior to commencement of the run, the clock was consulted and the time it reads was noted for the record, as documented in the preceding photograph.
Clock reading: 10:27
